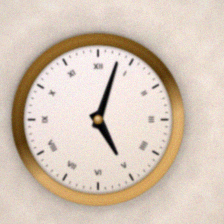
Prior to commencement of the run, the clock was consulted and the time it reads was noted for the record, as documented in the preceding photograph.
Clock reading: 5:03
